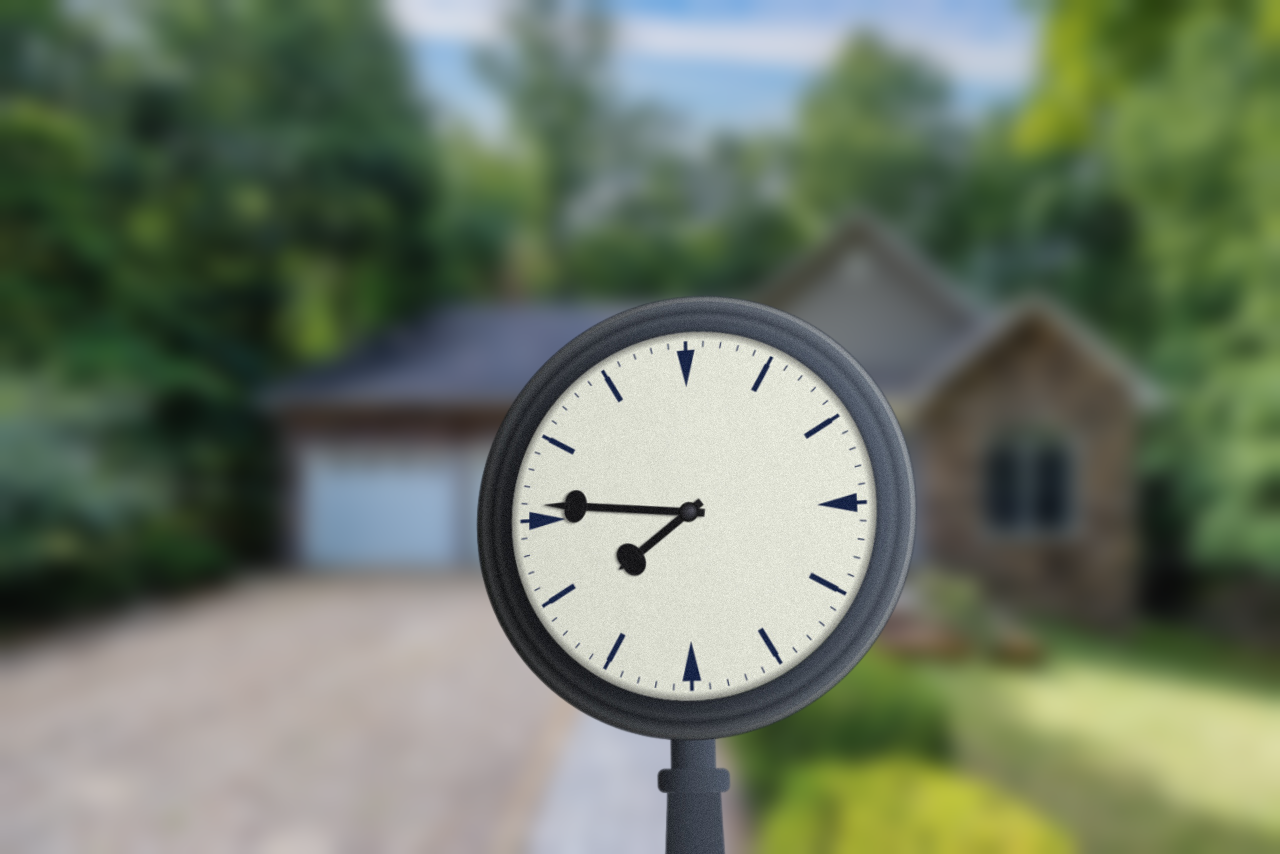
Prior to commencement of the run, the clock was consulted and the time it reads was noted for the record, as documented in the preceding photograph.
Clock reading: 7:46
